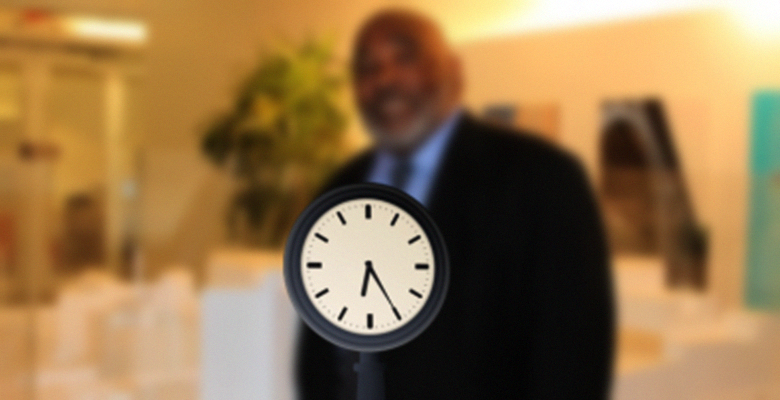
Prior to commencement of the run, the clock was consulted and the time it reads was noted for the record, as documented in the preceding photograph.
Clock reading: 6:25
